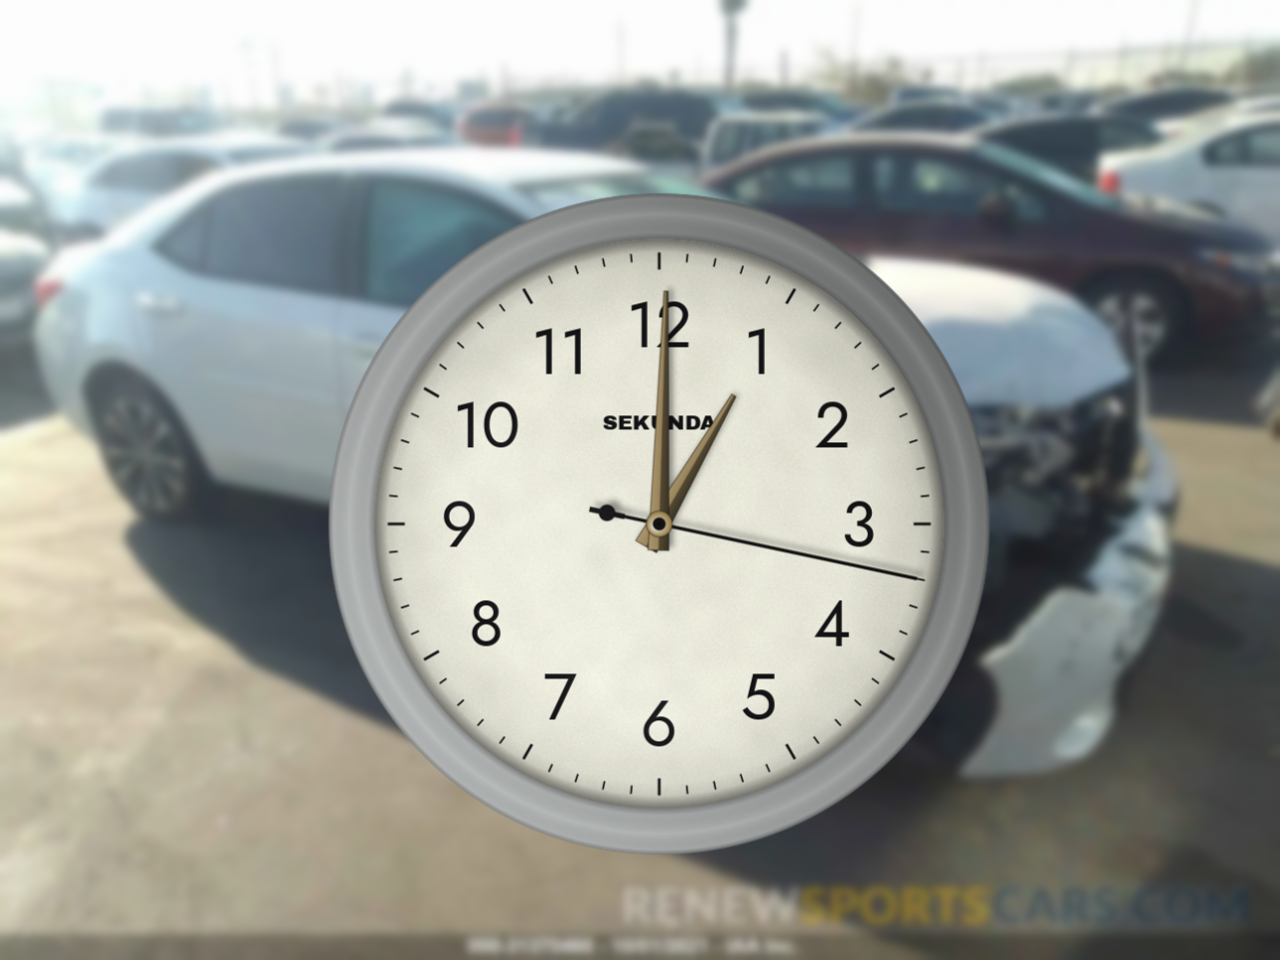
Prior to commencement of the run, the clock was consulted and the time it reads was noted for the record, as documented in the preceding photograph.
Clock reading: 1:00:17
